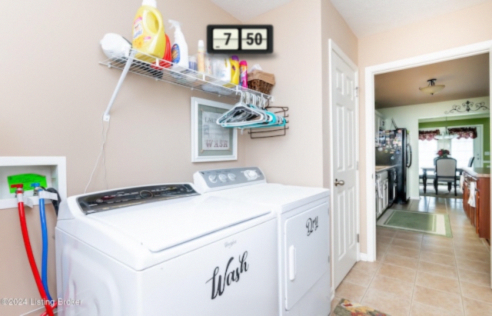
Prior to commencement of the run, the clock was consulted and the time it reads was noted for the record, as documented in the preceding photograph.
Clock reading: 7:50
